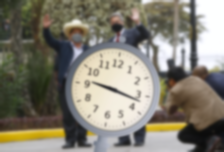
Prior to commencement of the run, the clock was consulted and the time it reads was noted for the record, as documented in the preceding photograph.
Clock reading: 9:17
